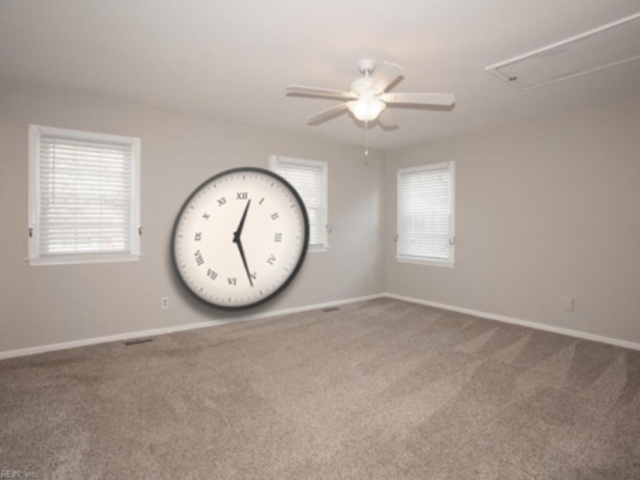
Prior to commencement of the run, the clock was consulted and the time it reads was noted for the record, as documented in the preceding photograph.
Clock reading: 12:26
